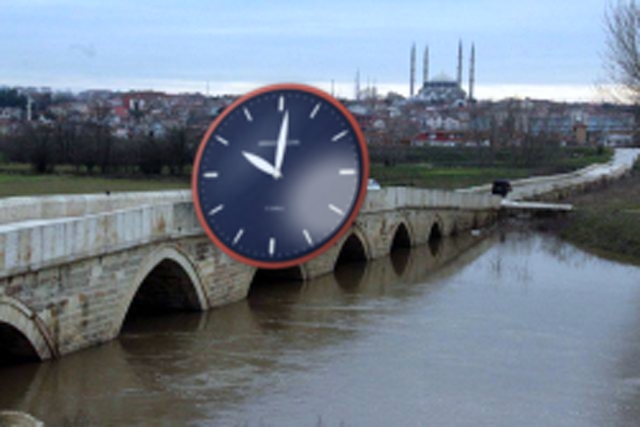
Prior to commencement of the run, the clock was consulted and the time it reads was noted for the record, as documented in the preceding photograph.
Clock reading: 10:01
